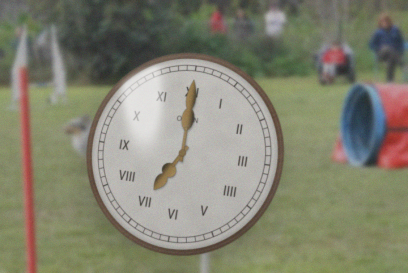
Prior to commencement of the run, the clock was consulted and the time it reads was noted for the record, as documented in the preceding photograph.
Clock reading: 7:00
